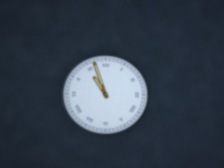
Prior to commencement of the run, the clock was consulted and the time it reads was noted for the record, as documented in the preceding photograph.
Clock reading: 10:57
